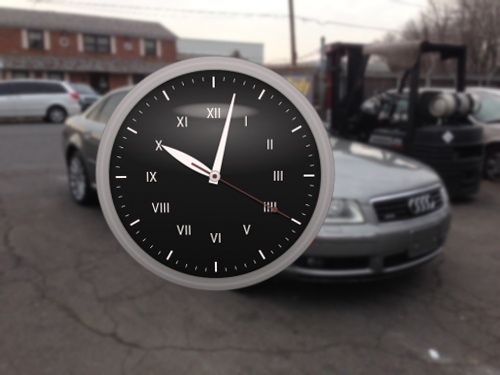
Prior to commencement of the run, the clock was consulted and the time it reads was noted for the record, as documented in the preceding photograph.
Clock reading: 10:02:20
